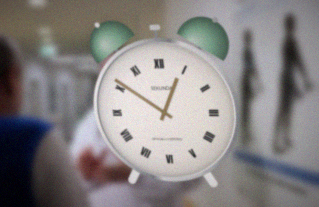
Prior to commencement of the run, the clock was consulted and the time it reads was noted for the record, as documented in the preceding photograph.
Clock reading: 12:51
